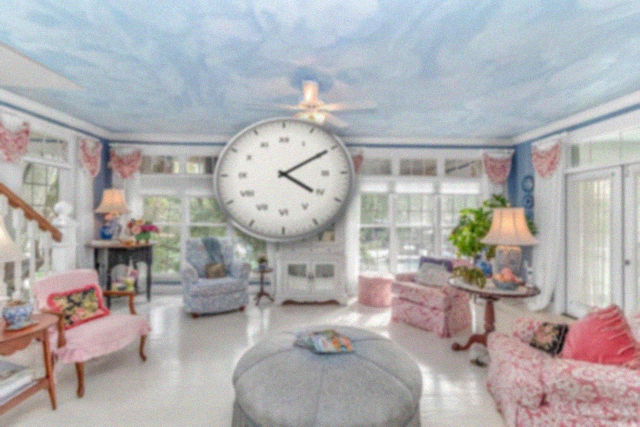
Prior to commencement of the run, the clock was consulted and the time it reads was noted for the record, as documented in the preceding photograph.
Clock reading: 4:10
